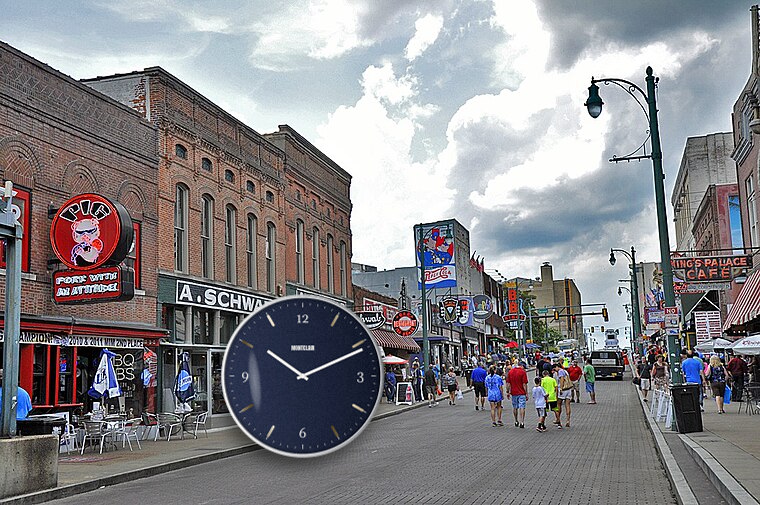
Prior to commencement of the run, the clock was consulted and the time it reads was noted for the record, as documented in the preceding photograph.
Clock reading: 10:11
